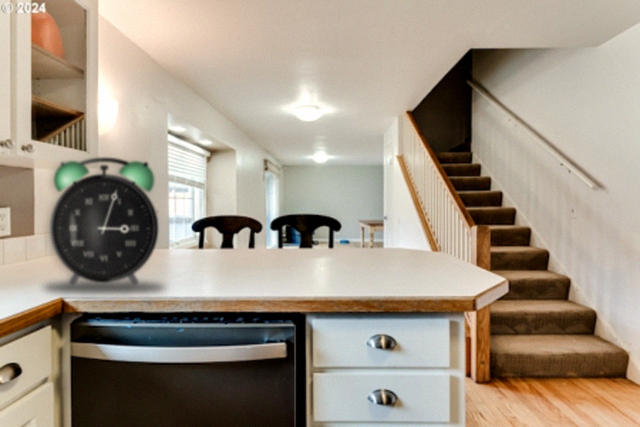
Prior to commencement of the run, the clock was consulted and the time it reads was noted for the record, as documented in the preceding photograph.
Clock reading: 3:03
